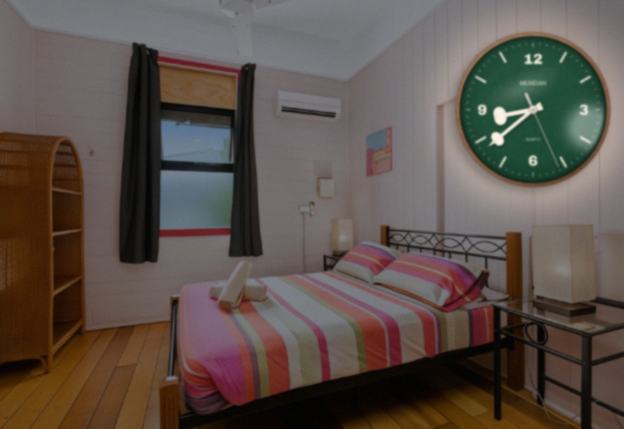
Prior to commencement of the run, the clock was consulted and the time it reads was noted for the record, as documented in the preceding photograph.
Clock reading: 8:38:26
